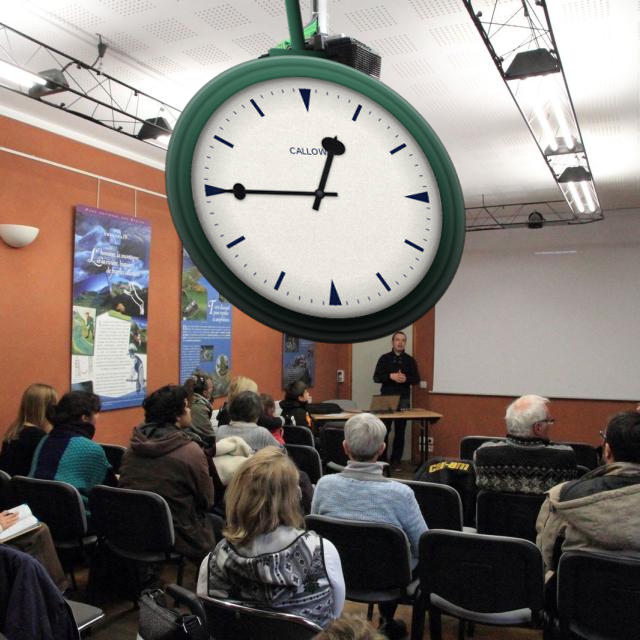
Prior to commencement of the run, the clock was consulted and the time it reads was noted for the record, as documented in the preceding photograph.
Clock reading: 12:45
